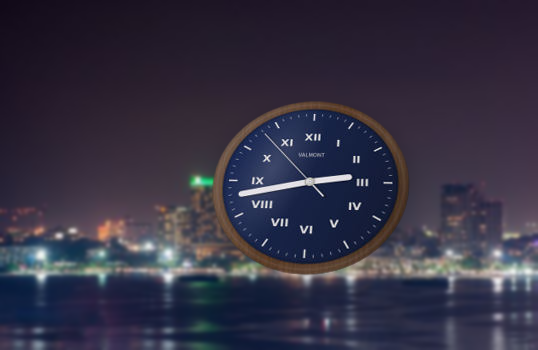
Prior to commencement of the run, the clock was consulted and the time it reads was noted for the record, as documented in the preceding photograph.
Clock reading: 2:42:53
